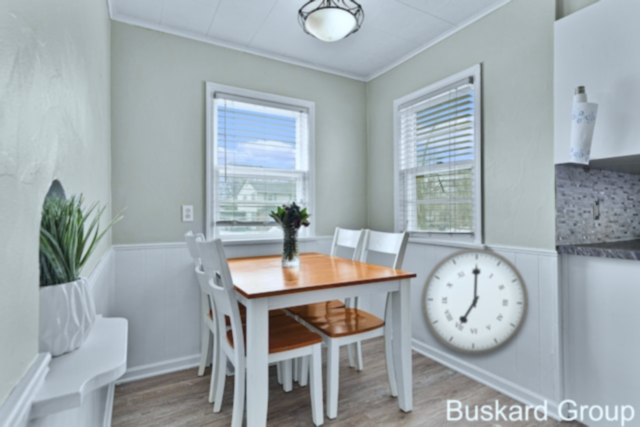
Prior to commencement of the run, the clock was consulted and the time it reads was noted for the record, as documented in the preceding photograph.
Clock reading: 7:00
